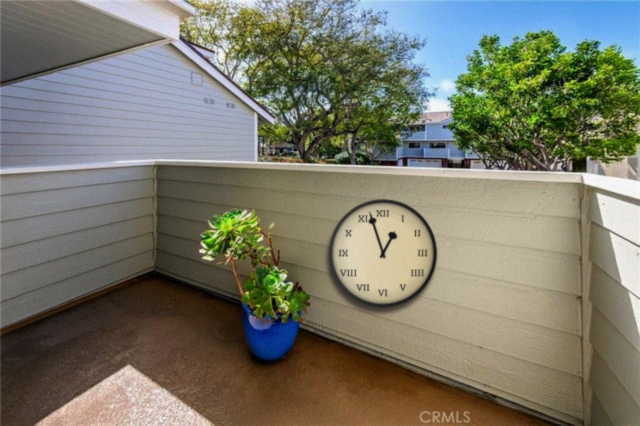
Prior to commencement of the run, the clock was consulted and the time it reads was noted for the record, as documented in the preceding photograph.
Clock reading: 12:57
